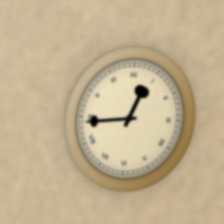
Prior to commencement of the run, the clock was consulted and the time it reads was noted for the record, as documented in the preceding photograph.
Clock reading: 12:44
